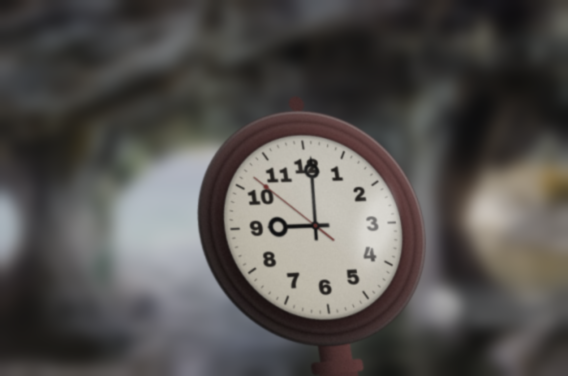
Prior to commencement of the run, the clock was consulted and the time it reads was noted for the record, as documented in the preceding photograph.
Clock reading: 9:00:52
